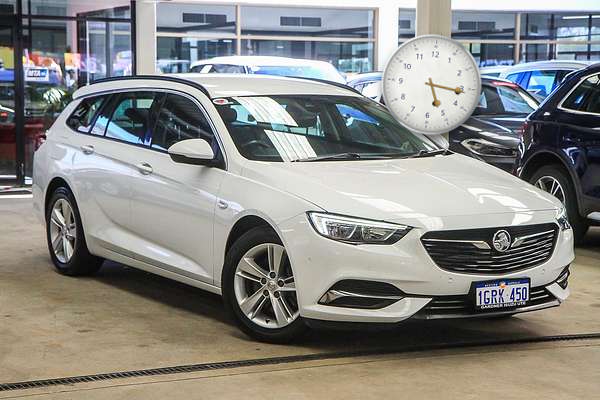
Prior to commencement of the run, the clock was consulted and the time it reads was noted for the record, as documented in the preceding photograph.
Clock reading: 5:16
